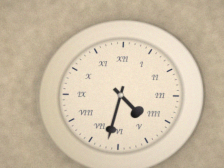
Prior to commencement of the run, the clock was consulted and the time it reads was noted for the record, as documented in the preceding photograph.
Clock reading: 4:32
